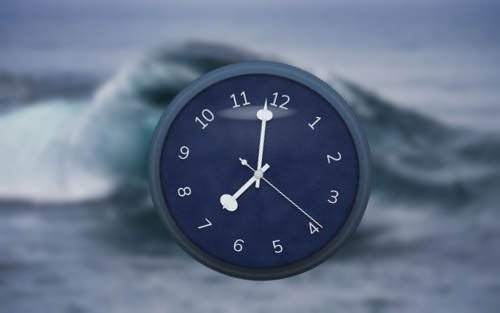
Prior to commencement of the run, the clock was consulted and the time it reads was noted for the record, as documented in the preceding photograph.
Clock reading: 6:58:19
